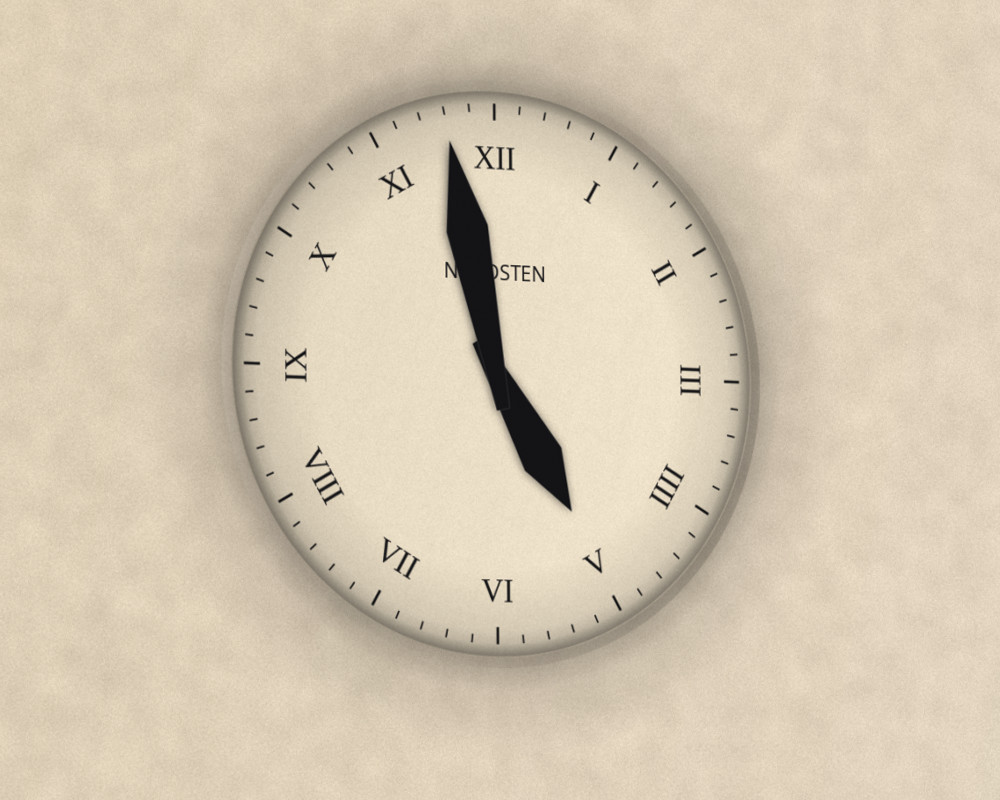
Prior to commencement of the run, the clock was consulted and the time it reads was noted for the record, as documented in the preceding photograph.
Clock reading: 4:58
